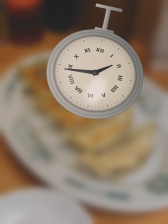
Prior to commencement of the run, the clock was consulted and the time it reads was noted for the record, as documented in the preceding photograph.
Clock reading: 1:44
